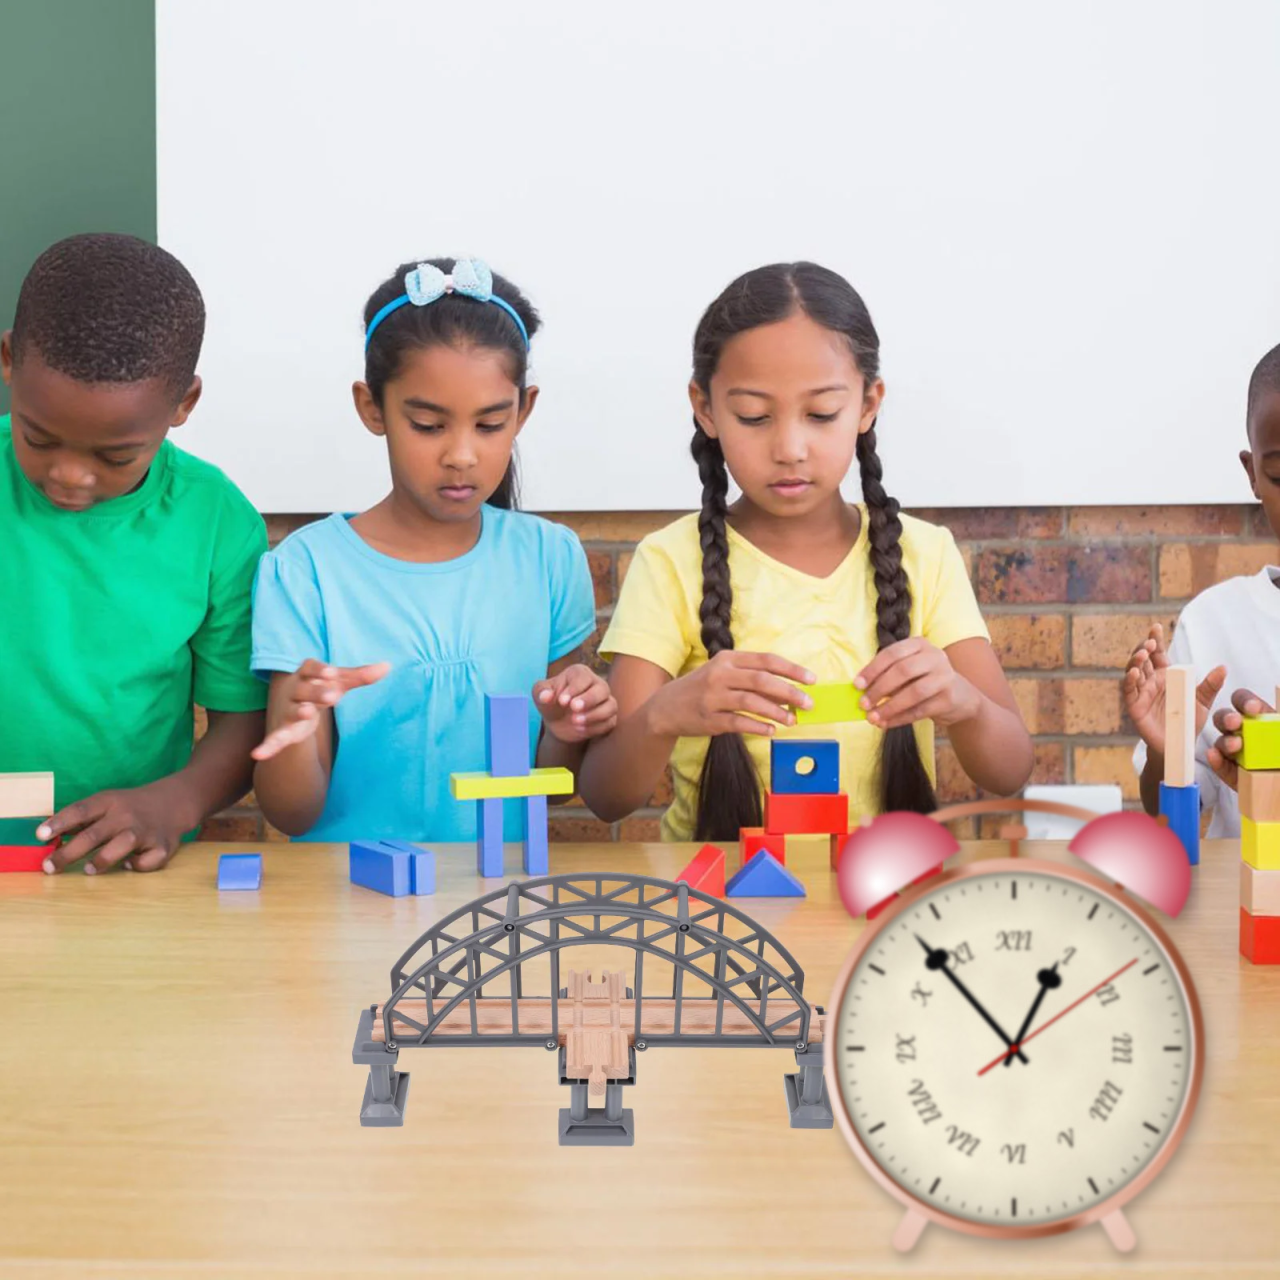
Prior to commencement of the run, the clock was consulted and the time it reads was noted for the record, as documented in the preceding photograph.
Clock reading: 12:53:09
